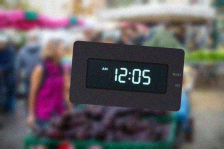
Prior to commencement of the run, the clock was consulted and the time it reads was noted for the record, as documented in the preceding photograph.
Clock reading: 12:05
